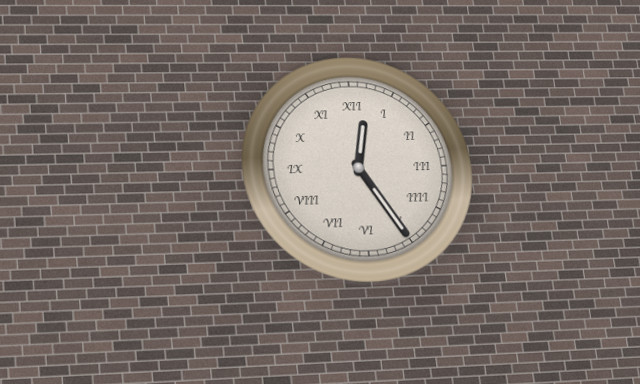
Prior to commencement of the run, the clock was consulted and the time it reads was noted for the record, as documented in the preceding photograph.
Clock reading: 12:25
